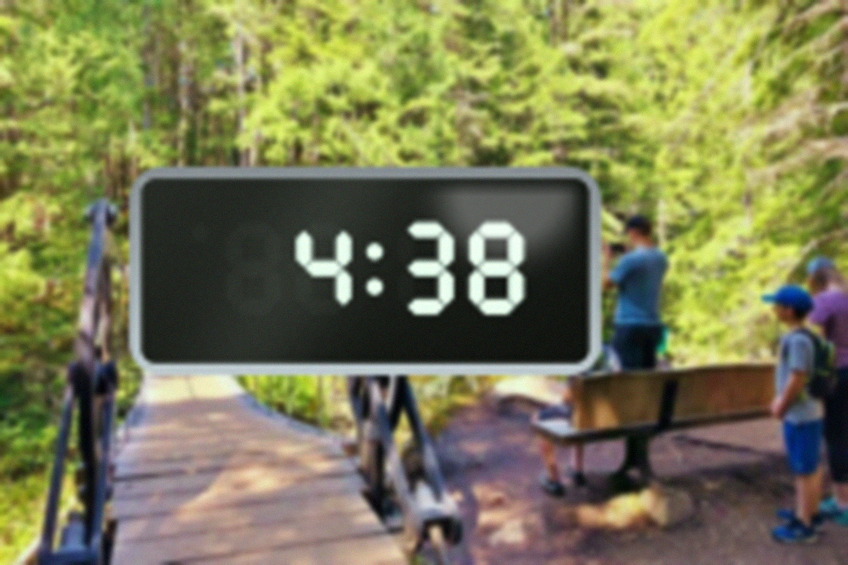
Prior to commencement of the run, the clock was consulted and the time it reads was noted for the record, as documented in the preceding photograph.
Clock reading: 4:38
